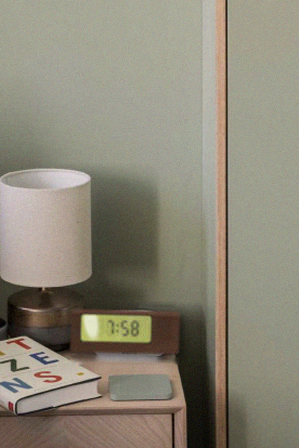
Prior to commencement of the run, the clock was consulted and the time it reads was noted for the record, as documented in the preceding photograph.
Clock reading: 7:58
